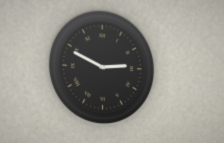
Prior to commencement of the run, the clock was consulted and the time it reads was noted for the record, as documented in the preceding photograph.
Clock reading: 2:49
